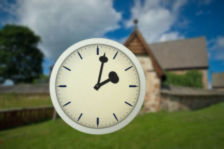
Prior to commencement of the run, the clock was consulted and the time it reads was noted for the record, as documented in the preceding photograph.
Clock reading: 2:02
